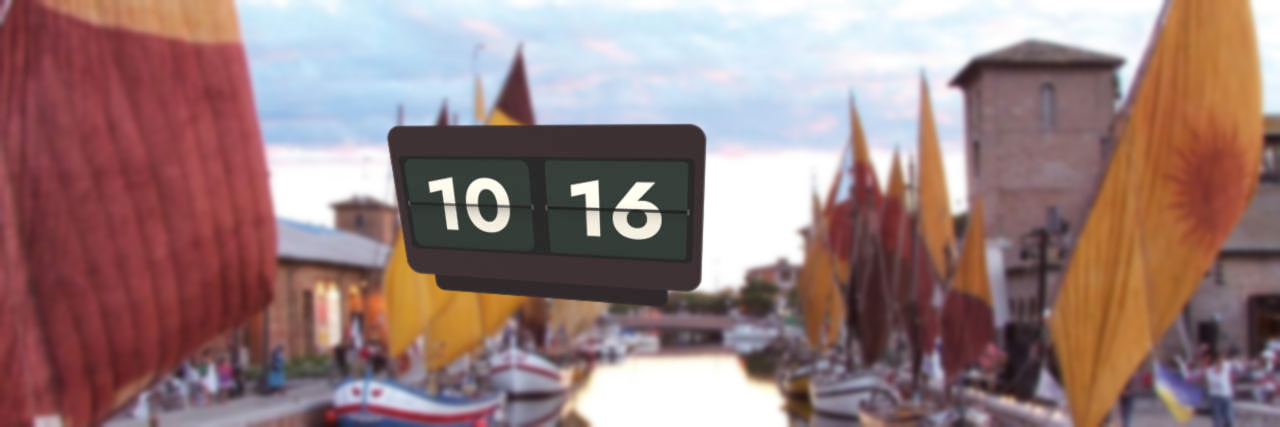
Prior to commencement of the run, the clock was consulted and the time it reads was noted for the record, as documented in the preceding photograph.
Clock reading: 10:16
